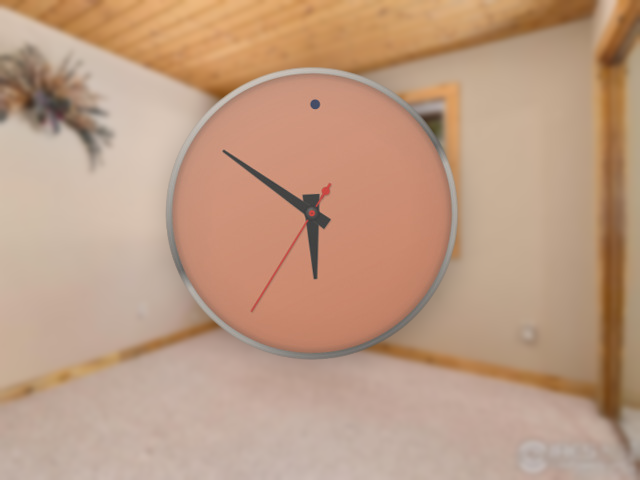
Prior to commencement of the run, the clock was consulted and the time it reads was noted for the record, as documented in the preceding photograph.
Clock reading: 5:50:35
